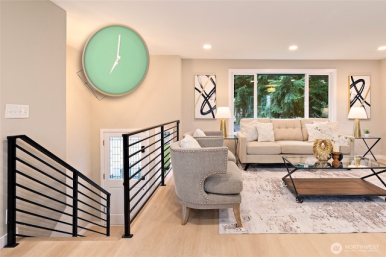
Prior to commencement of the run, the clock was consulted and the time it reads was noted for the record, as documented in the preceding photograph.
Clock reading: 7:01
